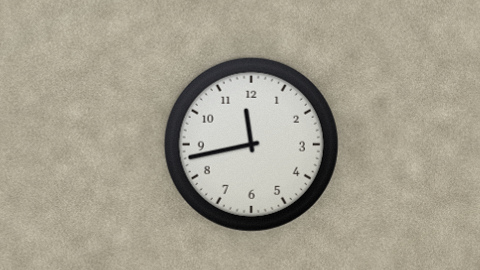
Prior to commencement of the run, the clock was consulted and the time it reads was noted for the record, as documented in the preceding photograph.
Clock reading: 11:43
